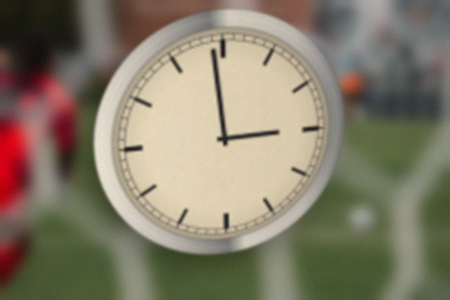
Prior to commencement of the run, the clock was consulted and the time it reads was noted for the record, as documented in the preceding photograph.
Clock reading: 2:59
